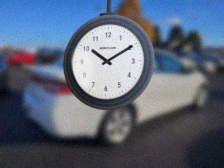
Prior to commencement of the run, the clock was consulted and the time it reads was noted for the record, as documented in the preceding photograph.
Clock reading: 10:10
